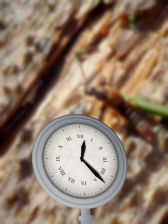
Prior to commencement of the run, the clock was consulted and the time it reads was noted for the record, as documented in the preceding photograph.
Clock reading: 12:23
